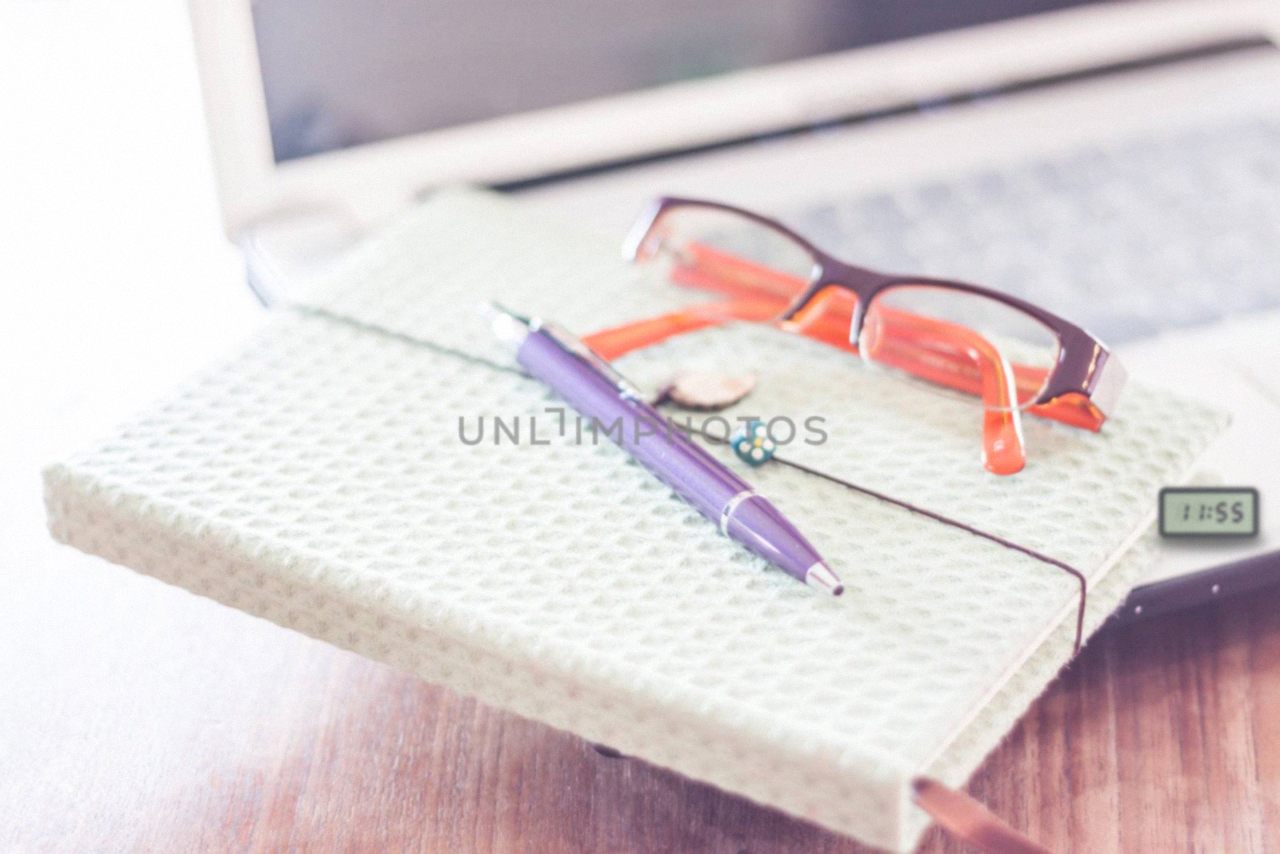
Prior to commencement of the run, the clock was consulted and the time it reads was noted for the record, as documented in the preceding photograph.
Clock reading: 11:55
